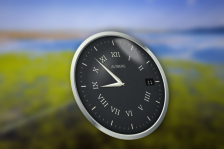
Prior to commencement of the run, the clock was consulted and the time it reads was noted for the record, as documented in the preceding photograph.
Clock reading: 8:53
